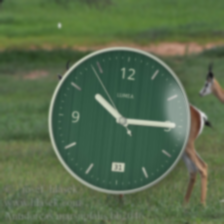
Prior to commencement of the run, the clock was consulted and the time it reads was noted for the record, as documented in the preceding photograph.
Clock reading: 10:14:54
